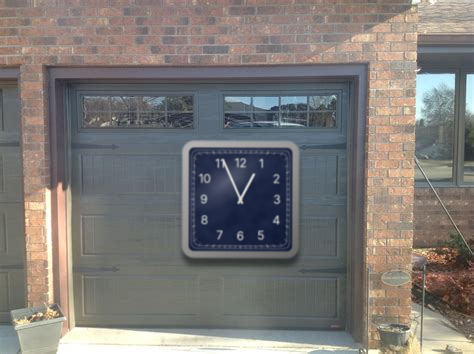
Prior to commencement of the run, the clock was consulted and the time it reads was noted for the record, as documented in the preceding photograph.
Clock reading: 12:56
